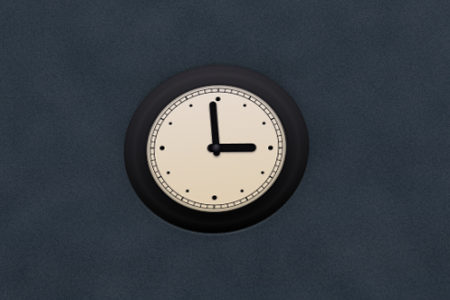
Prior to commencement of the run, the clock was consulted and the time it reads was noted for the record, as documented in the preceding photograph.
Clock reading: 2:59
